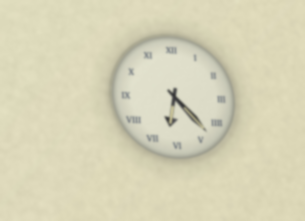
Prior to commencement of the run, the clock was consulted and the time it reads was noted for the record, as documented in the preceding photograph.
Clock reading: 6:23
